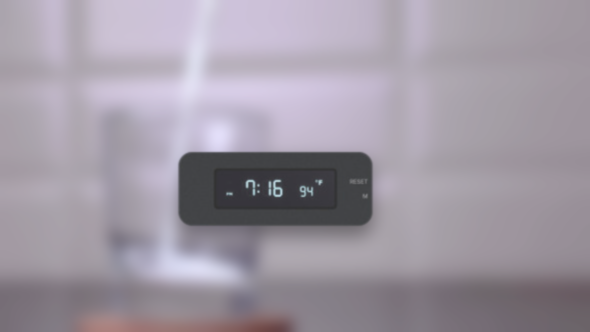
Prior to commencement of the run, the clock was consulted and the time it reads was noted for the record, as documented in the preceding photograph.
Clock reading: 7:16
